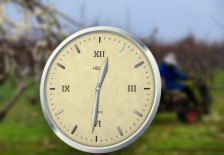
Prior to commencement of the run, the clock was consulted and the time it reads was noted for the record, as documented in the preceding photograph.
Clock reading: 12:31
